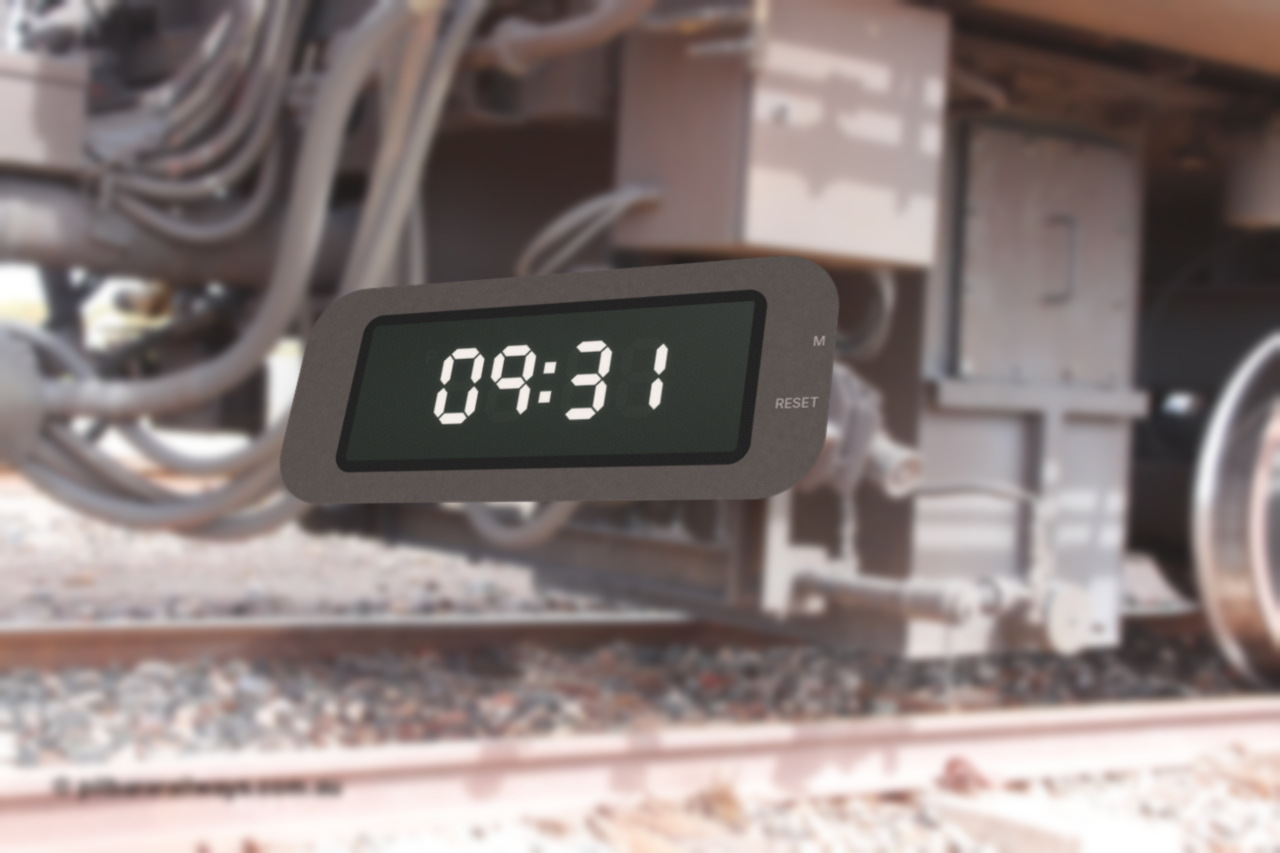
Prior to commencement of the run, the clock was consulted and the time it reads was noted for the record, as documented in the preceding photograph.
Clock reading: 9:31
